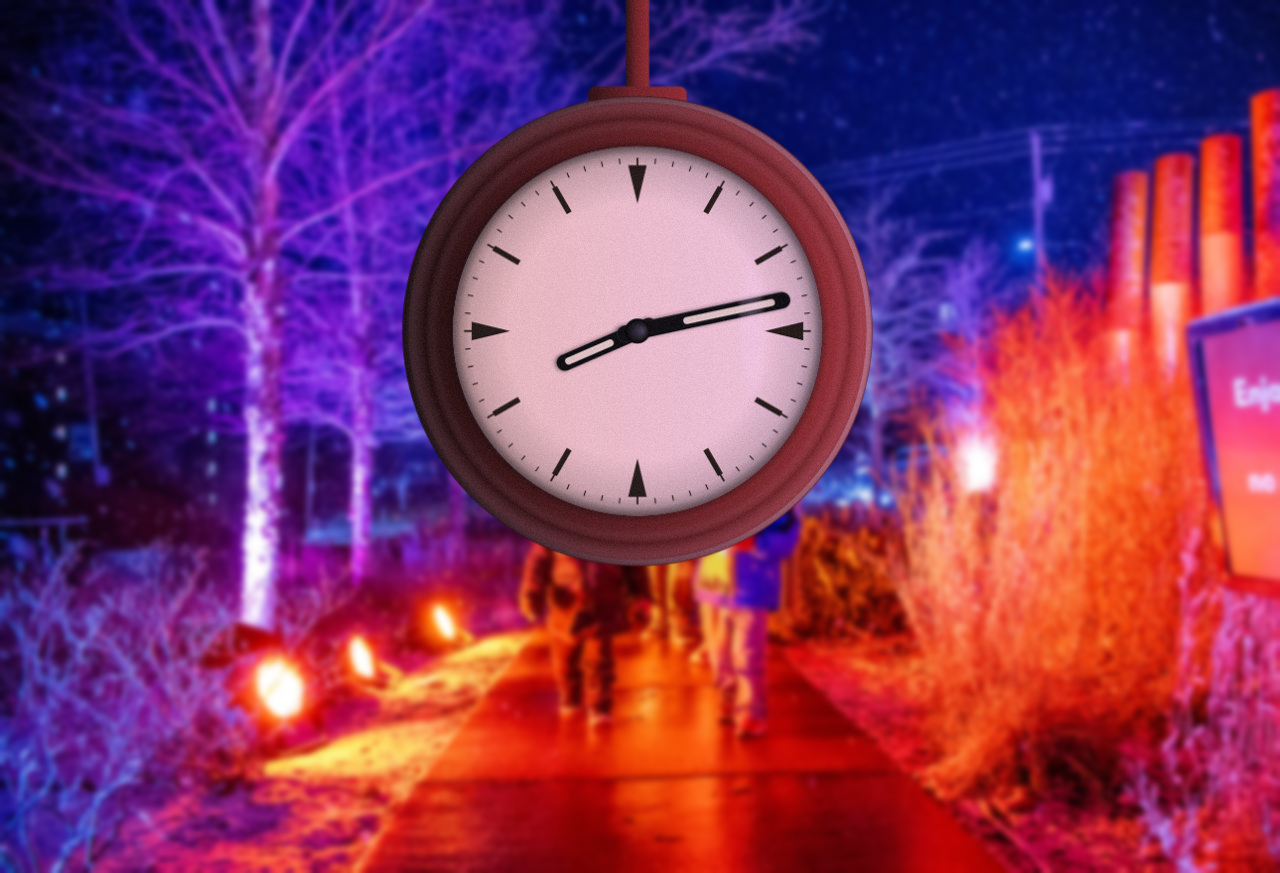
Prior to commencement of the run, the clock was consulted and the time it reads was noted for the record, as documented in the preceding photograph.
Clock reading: 8:13
